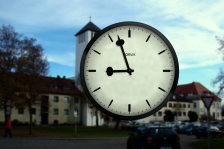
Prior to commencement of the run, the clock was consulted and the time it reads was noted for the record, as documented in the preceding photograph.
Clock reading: 8:57
